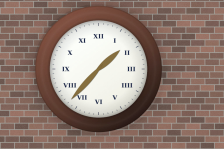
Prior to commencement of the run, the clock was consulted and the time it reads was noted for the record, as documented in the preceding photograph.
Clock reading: 1:37
